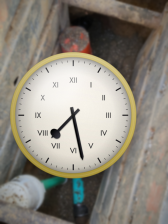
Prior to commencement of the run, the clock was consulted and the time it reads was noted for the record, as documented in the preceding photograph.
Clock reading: 7:28
